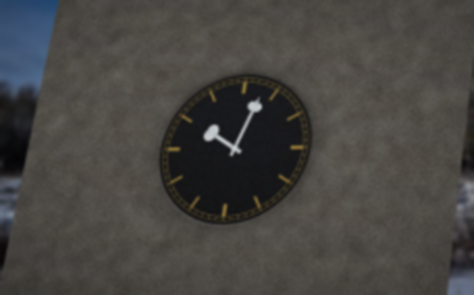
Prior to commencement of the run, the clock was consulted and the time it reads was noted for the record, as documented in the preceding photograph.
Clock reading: 10:03
